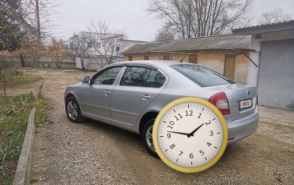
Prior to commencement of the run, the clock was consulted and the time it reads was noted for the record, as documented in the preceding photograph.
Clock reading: 1:47
